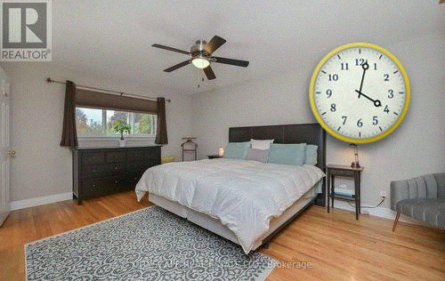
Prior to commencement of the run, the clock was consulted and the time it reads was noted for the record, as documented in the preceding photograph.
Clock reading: 4:02
